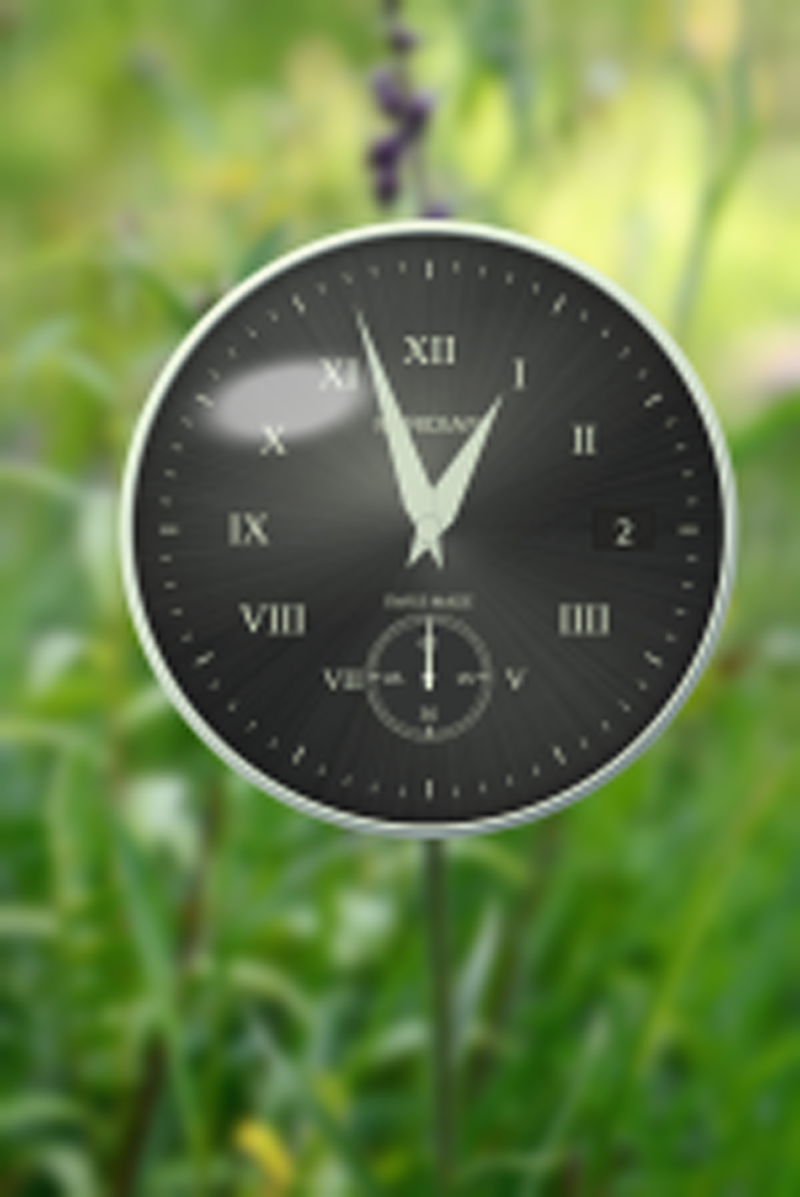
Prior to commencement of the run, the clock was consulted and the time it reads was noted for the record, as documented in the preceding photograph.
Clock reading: 12:57
